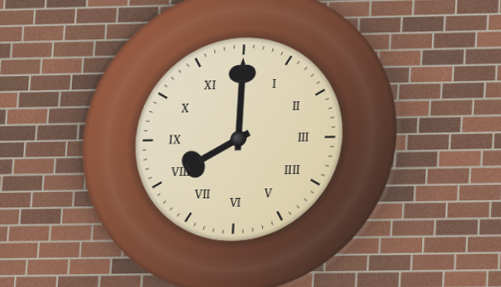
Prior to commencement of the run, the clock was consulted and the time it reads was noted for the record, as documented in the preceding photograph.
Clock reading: 8:00
